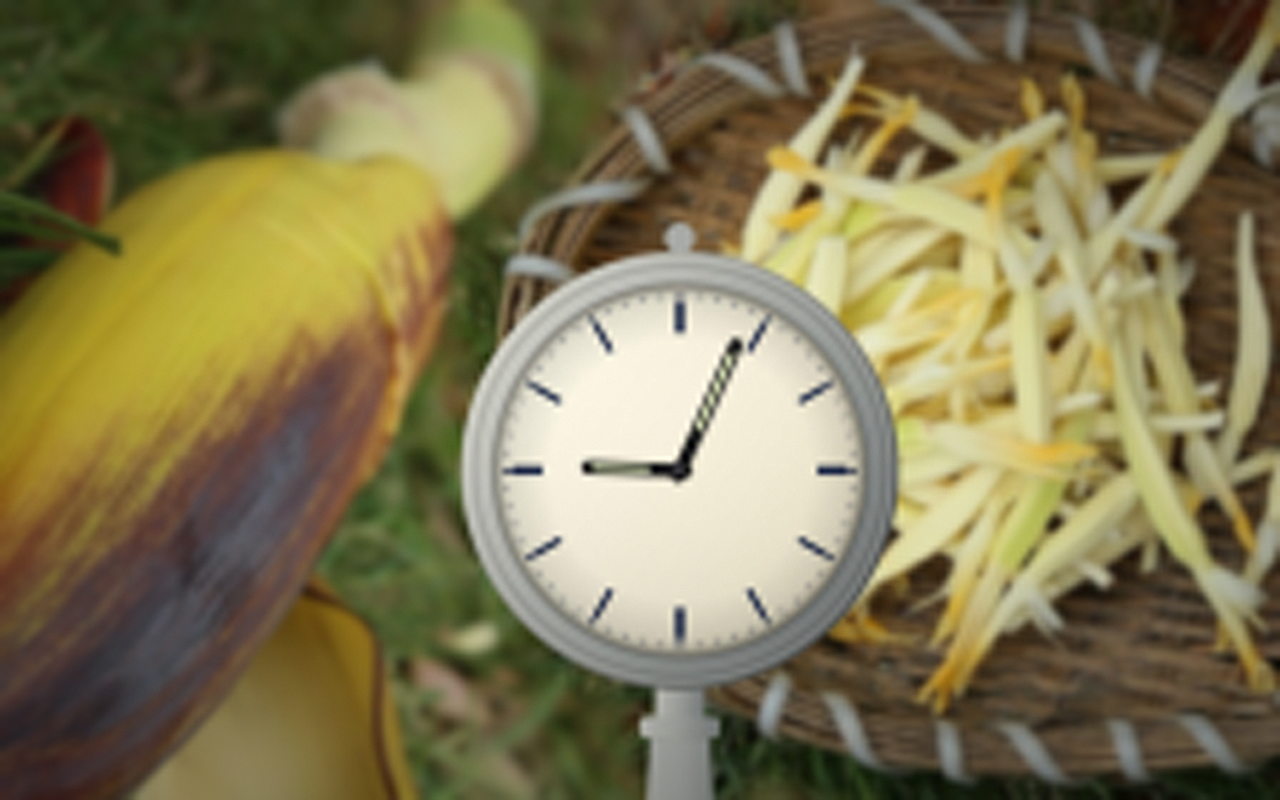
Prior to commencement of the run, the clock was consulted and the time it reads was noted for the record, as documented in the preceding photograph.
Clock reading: 9:04
